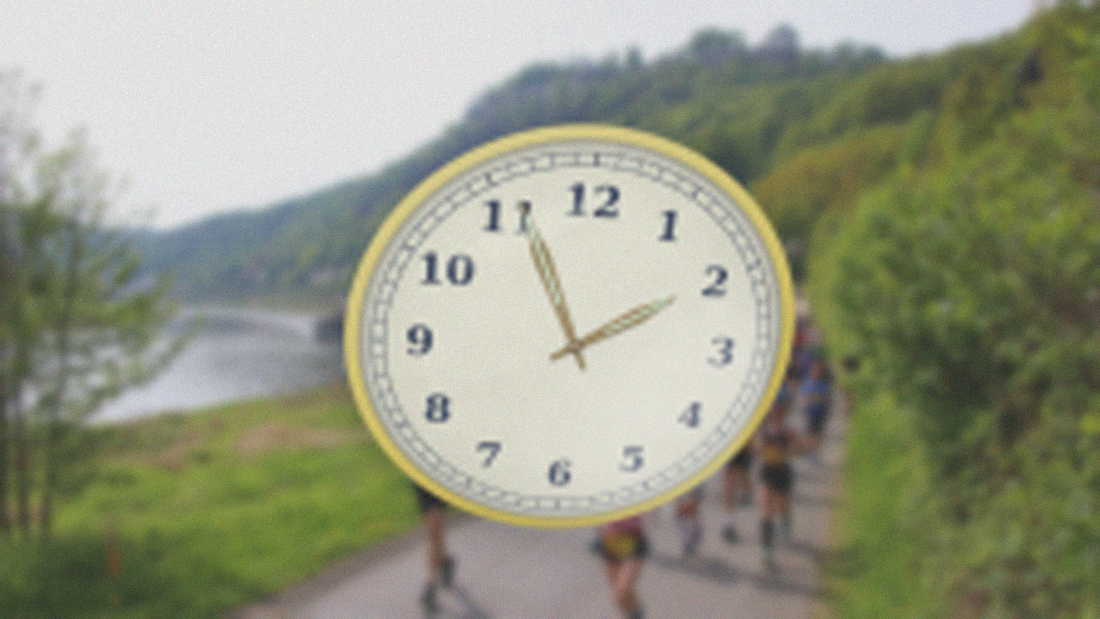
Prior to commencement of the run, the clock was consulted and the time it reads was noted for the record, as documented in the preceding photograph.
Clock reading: 1:56
